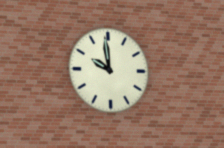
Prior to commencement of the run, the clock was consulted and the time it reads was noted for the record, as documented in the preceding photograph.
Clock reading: 9:59
